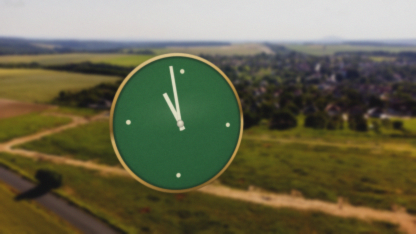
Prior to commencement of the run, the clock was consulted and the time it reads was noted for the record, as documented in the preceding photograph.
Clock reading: 10:58
